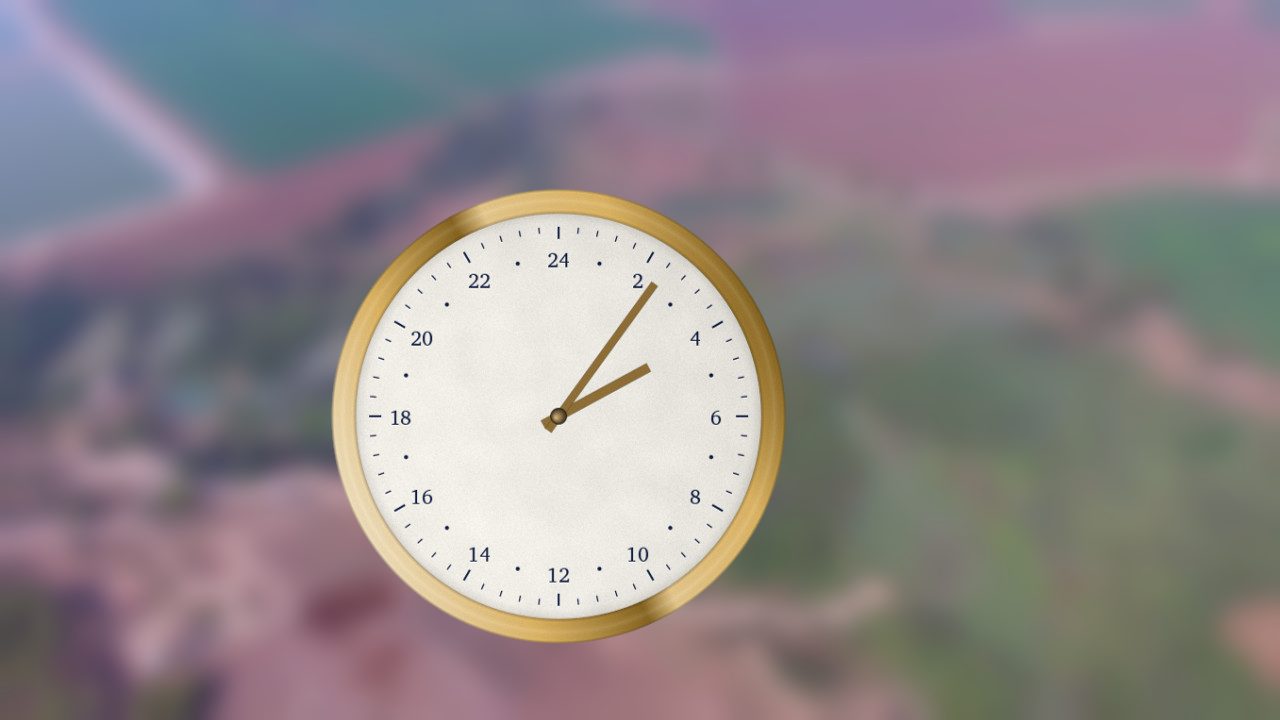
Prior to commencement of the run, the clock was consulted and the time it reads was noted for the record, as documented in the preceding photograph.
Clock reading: 4:06
